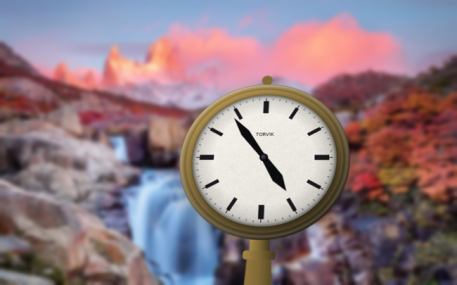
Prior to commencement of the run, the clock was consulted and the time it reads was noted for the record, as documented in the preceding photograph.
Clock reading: 4:54
